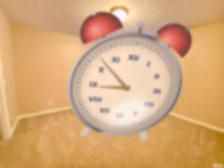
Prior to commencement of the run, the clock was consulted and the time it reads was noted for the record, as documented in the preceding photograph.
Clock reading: 8:52
